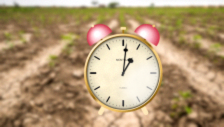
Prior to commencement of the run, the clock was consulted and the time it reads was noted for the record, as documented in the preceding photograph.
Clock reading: 1:01
